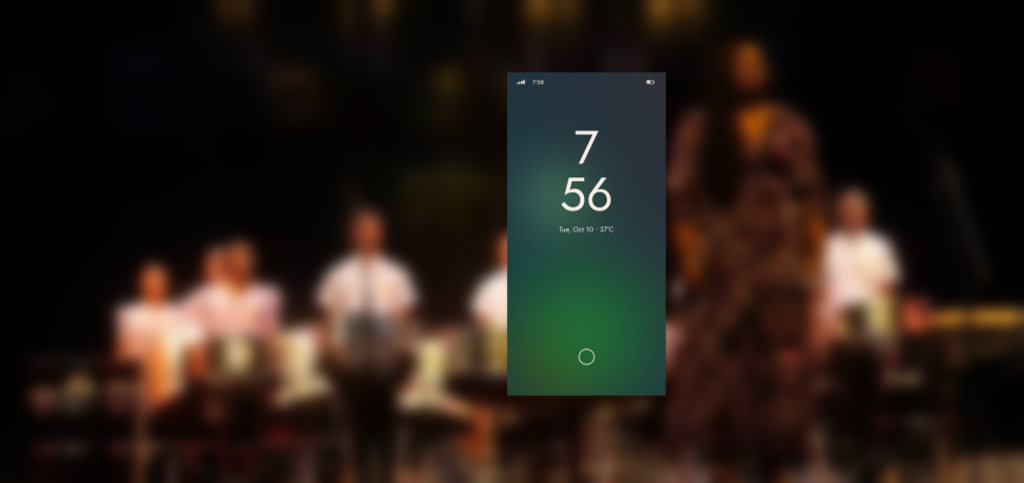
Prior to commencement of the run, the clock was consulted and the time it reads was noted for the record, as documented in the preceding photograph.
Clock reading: 7:56
